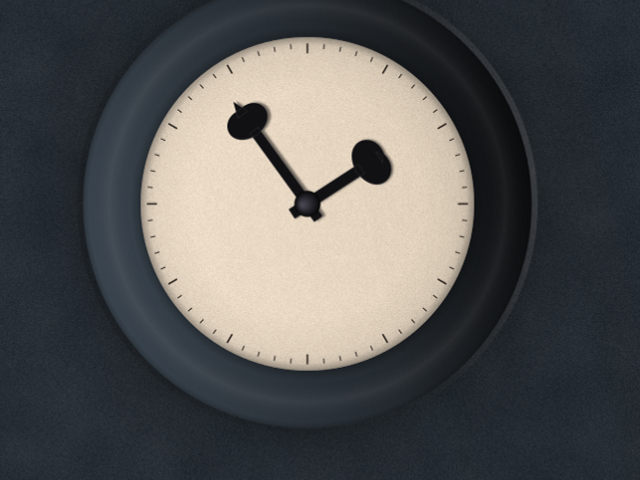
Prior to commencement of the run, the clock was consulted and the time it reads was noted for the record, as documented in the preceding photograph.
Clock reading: 1:54
